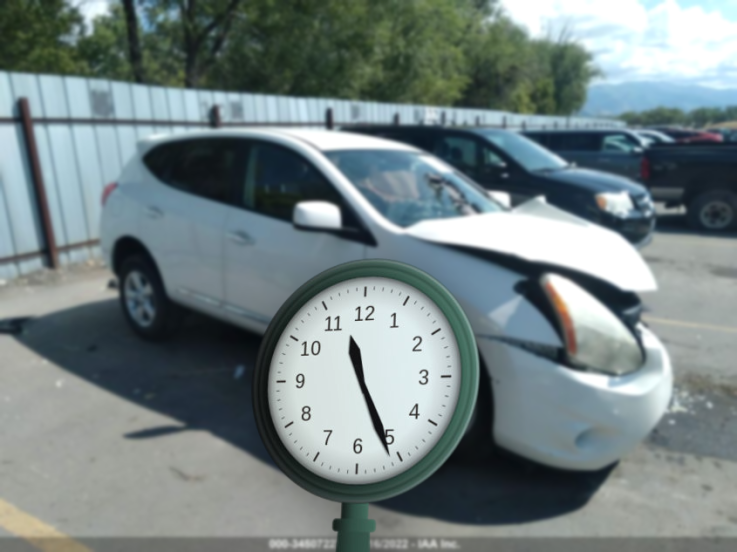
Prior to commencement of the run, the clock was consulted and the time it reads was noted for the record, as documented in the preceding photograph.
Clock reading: 11:26
